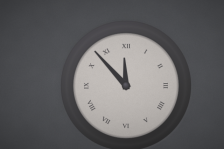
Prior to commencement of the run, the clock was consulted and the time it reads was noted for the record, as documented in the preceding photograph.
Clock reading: 11:53
